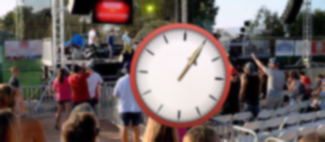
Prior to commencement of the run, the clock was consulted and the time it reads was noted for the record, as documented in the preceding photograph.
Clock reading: 1:05
